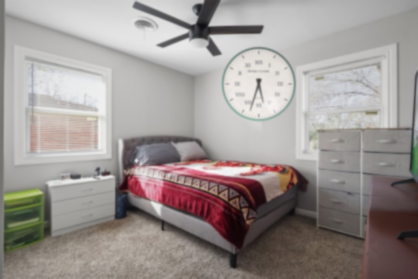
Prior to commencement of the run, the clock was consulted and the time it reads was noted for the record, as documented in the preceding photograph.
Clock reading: 5:33
